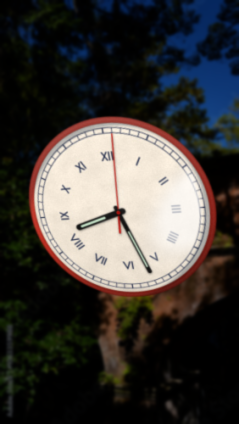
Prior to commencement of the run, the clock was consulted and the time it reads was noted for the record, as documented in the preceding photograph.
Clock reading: 8:27:01
